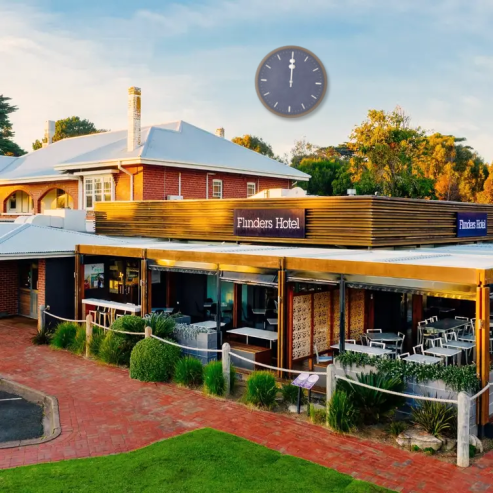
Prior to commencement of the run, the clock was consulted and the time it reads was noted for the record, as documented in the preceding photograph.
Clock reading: 12:00
